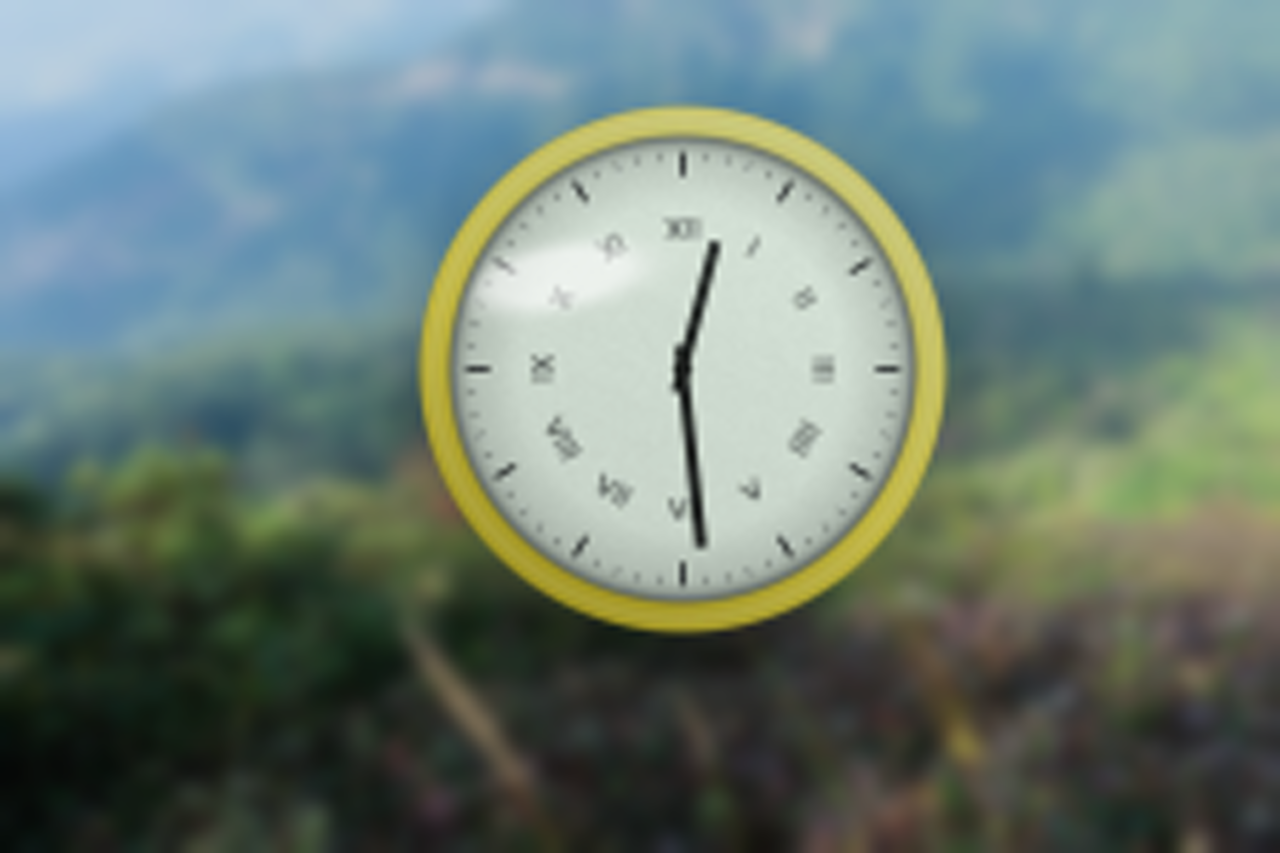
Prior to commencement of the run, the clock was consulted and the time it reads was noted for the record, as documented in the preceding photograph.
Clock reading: 12:29
